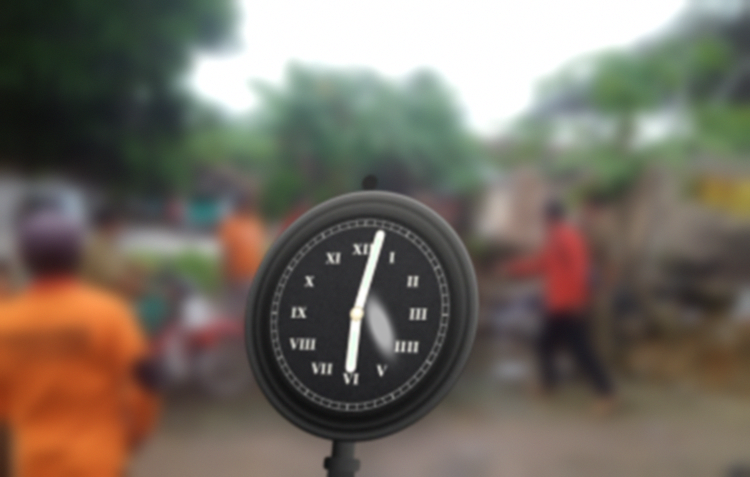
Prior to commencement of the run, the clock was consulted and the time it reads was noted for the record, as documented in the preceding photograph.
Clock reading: 6:02
